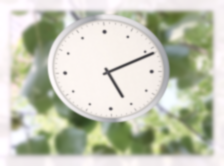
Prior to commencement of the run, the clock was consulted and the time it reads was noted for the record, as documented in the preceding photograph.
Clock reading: 5:11
